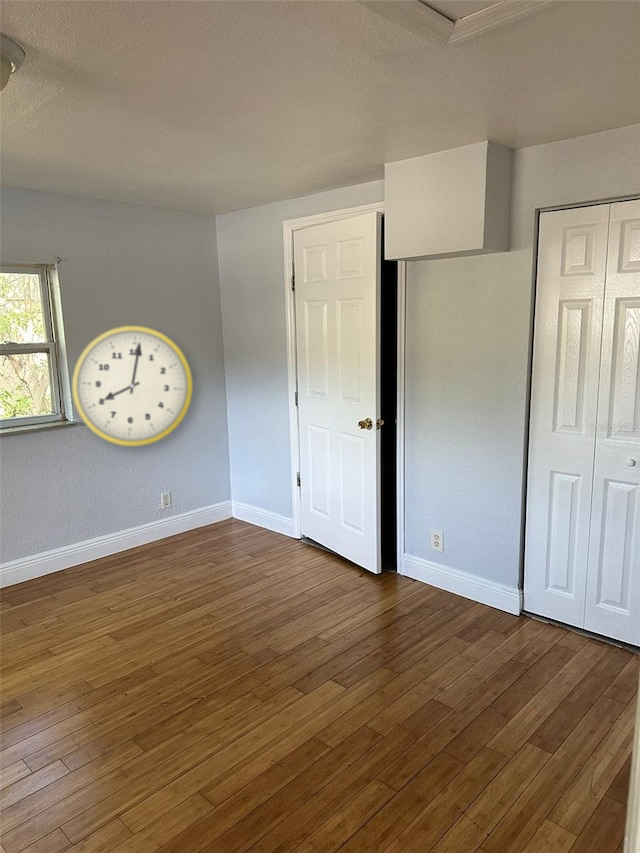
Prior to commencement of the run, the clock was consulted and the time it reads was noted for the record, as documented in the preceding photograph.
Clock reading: 8:01
